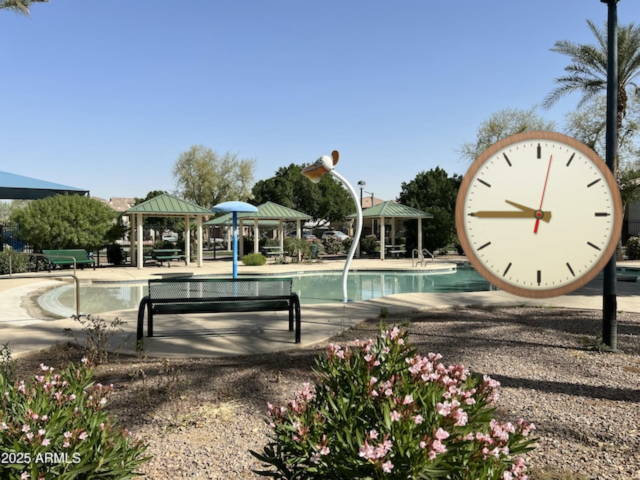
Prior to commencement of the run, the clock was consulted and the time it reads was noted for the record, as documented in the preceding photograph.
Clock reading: 9:45:02
